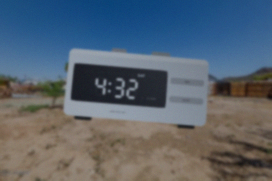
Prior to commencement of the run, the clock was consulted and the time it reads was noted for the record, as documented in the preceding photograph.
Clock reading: 4:32
